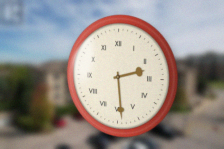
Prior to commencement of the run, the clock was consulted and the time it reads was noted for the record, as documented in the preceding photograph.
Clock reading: 2:29
